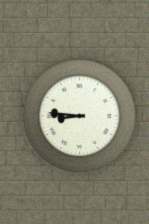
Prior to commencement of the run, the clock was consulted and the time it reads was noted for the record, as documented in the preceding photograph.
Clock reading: 8:46
